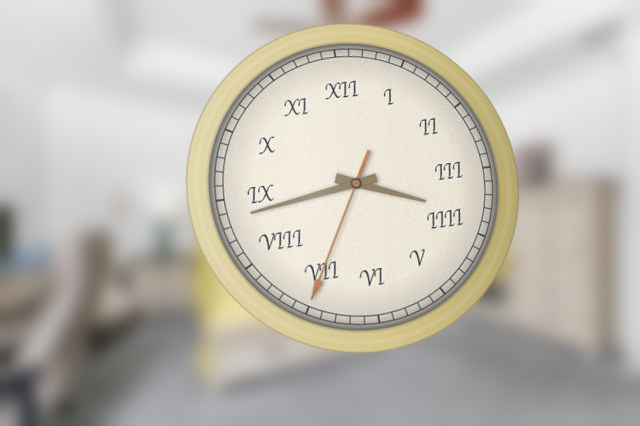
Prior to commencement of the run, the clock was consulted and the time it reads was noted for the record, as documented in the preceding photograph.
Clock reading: 3:43:35
